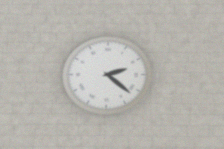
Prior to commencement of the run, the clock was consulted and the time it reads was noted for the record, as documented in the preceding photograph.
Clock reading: 2:22
